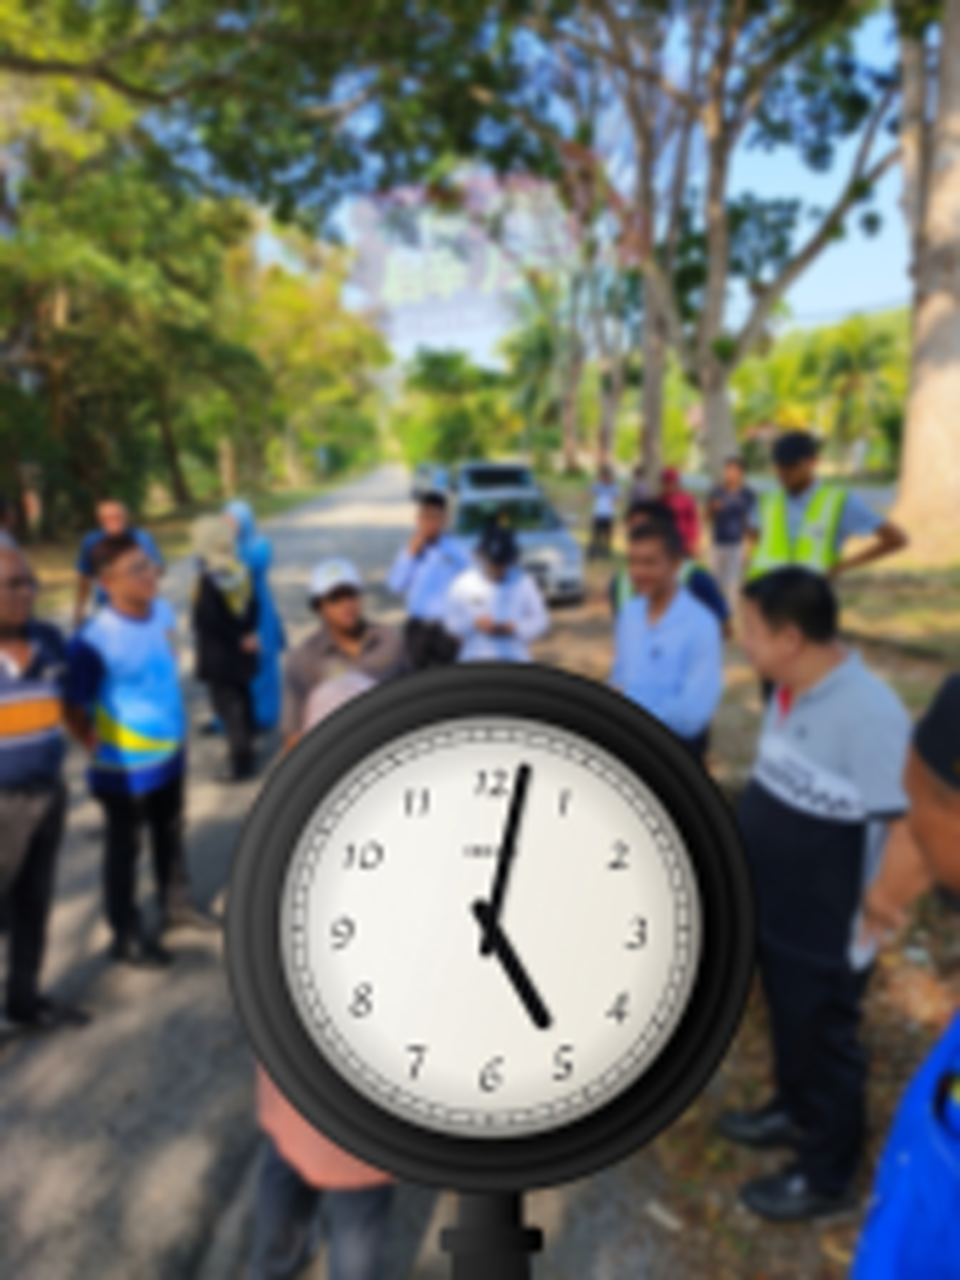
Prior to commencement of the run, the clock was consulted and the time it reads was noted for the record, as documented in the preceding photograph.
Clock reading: 5:02
